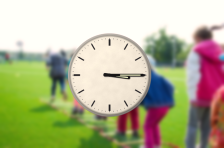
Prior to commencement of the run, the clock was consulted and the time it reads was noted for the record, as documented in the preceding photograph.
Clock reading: 3:15
